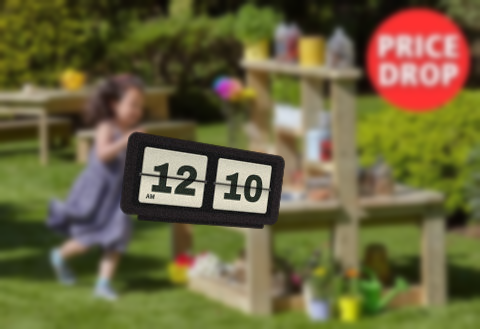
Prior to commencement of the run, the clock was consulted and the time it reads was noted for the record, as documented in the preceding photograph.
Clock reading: 12:10
